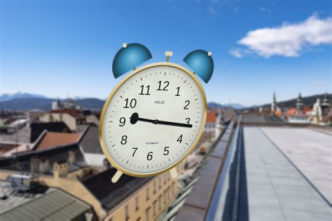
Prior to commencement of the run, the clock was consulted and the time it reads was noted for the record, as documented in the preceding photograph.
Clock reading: 9:16
